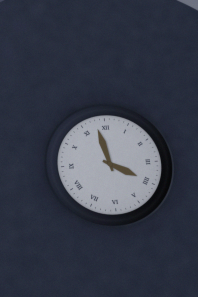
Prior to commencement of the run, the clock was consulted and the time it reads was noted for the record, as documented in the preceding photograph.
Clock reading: 3:58
